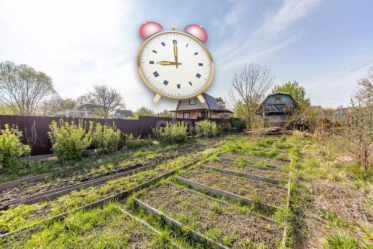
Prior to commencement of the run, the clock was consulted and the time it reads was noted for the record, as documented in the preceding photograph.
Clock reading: 9:00
